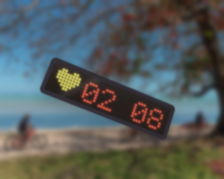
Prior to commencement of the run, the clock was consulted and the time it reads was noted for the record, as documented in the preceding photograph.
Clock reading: 2:08
